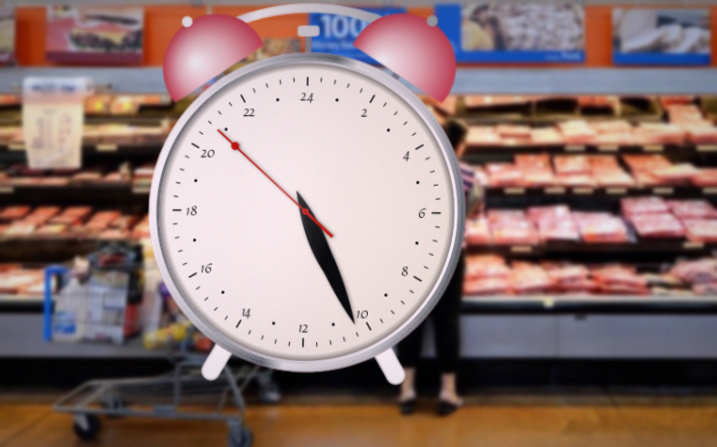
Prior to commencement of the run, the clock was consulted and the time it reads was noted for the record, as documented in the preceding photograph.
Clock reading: 10:25:52
